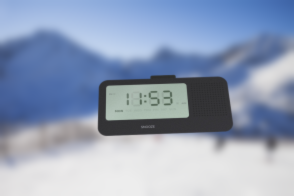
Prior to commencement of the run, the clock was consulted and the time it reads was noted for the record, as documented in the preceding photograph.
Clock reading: 11:53
